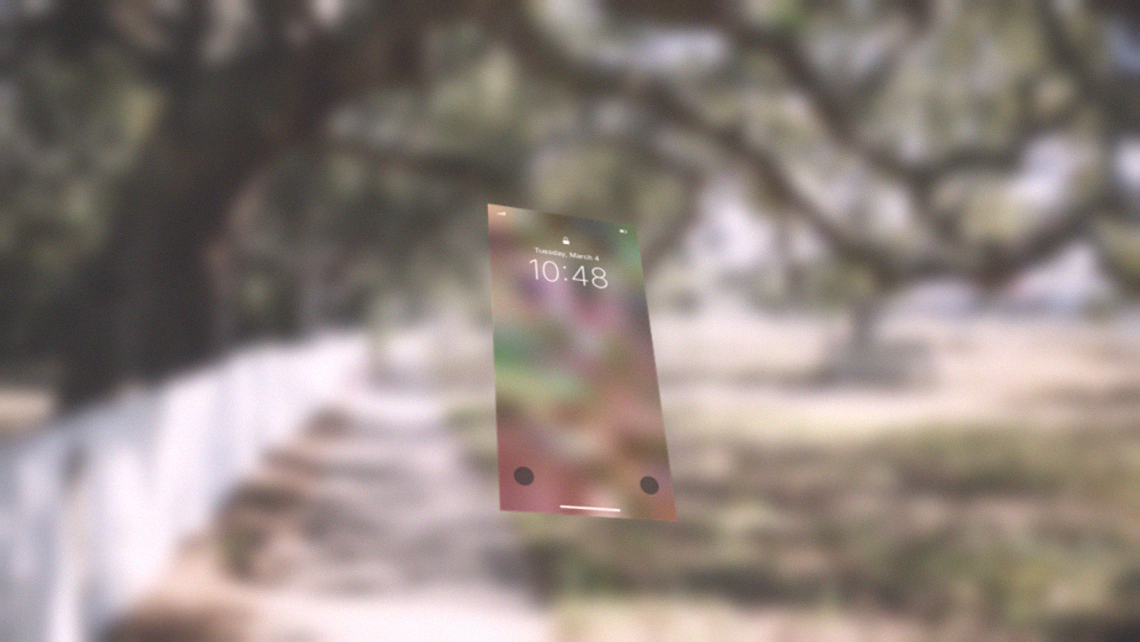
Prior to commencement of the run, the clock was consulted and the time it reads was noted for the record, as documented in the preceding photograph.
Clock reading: 10:48
